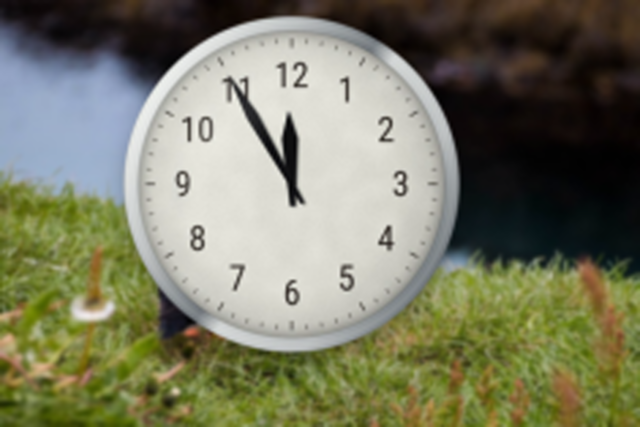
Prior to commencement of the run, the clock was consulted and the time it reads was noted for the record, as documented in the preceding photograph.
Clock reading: 11:55
